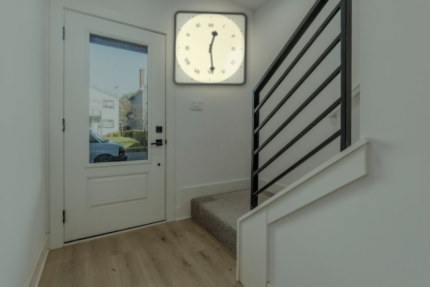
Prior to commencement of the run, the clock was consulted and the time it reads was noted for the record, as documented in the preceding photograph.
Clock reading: 12:29
